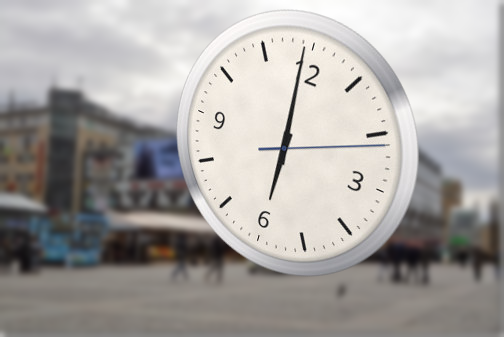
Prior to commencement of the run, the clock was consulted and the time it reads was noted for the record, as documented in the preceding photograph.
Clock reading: 5:59:11
